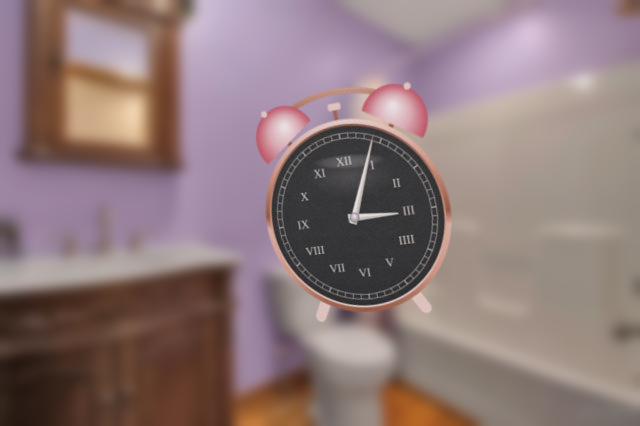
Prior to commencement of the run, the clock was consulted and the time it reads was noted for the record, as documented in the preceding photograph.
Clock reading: 3:04
